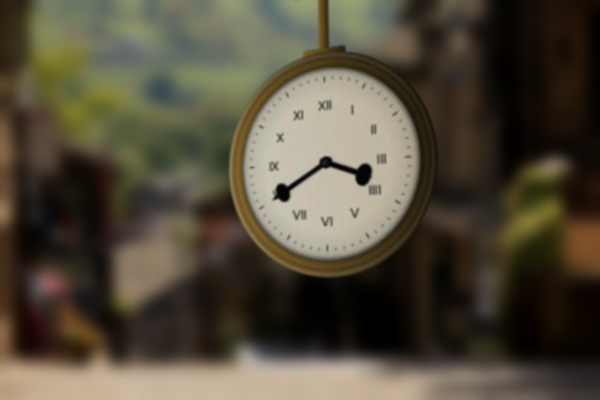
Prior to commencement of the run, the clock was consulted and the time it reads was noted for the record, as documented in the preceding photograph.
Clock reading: 3:40
